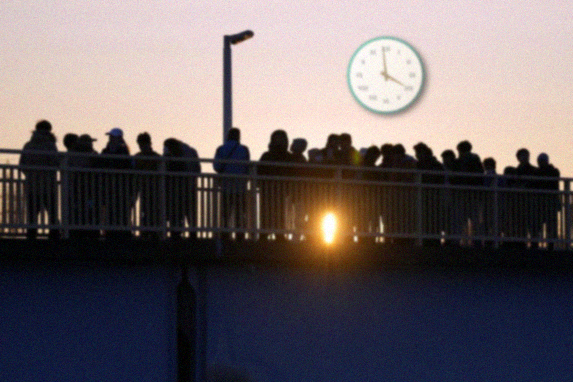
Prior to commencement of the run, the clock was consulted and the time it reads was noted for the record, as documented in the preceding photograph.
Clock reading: 3:59
